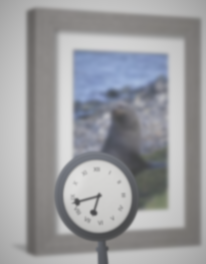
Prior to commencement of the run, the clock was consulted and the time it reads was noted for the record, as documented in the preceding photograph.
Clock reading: 6:43
